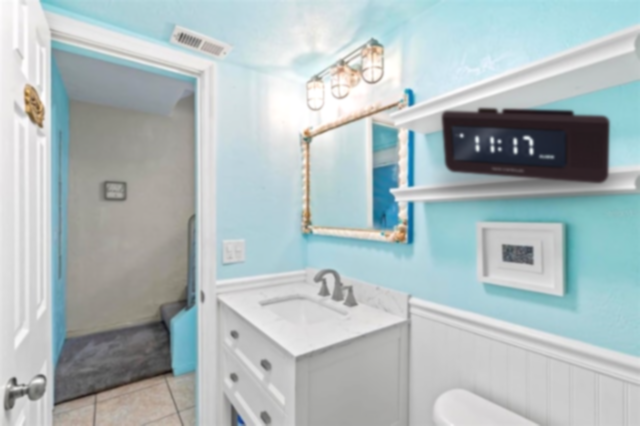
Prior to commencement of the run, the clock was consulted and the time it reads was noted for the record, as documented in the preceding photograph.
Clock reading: 11:17
